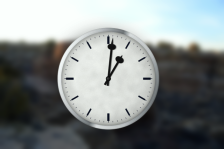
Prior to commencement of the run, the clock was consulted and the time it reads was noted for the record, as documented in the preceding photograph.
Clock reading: 1:01
